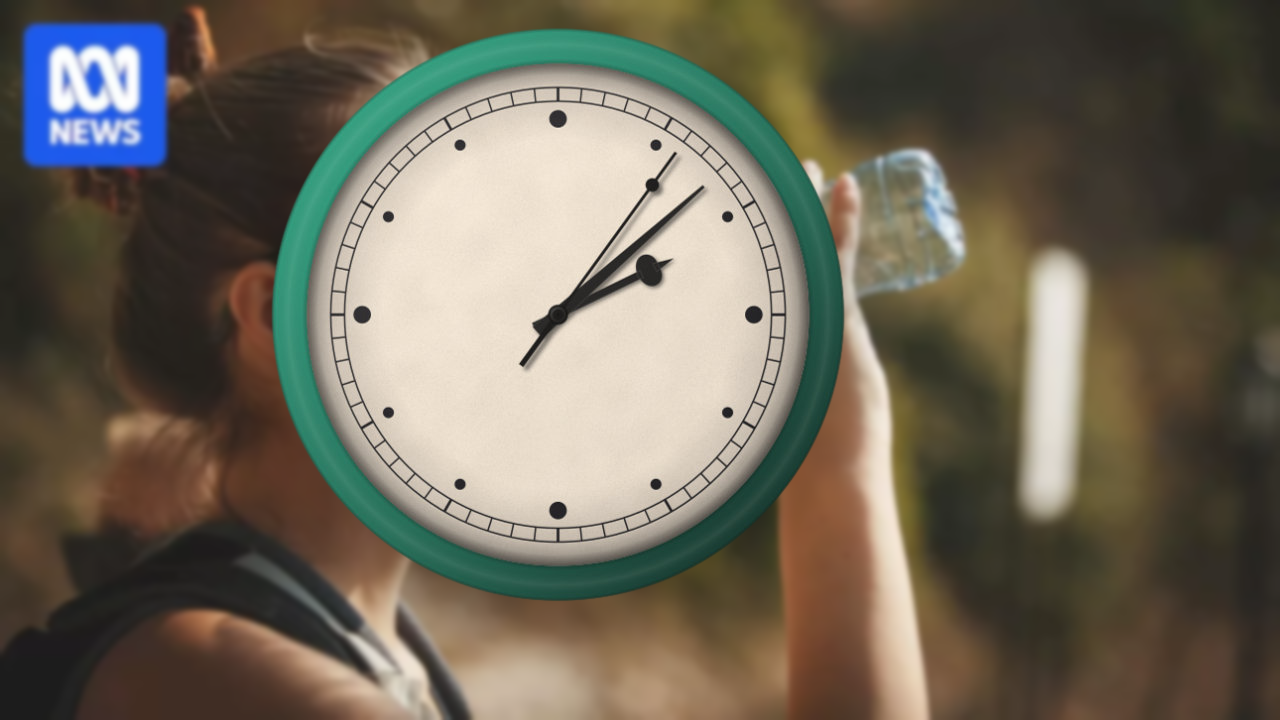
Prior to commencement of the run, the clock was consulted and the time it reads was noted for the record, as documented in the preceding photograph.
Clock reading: 2:08:06
